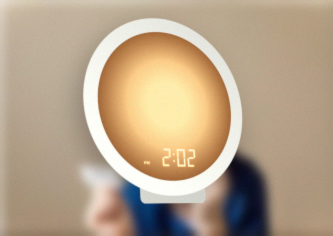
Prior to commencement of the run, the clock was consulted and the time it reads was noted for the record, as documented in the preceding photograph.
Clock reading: 2:02
